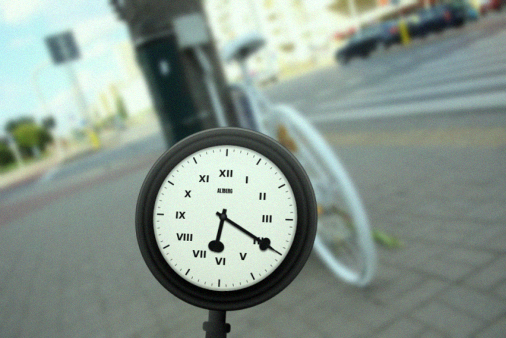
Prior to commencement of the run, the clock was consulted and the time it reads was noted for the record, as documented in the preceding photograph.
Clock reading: 6:20
